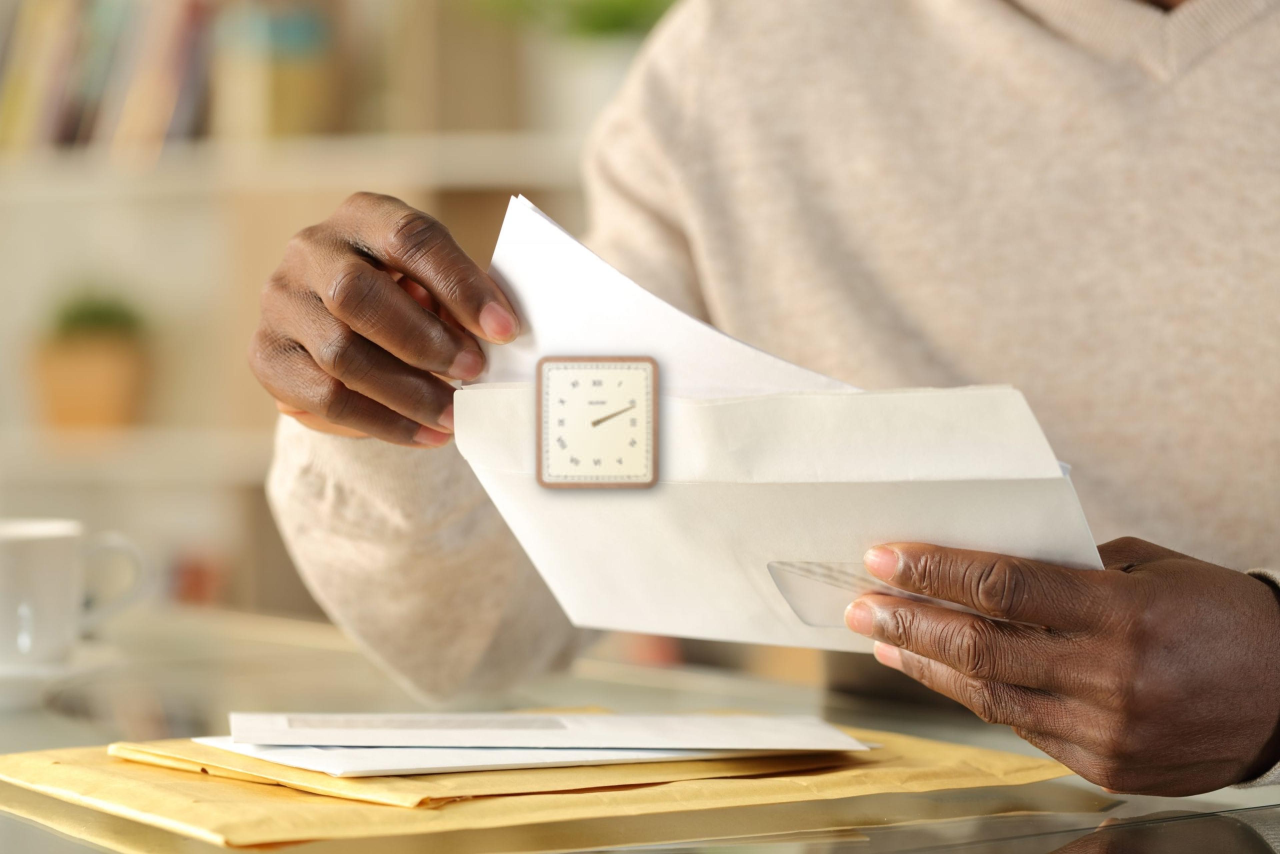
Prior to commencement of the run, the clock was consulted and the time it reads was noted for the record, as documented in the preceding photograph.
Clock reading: 2:11
